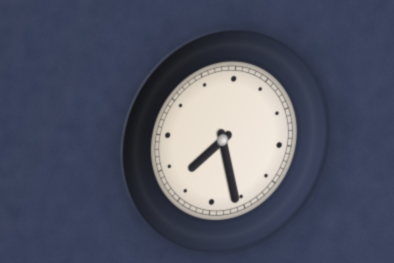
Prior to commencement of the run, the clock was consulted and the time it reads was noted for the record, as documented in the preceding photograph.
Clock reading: 7:26
